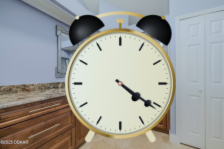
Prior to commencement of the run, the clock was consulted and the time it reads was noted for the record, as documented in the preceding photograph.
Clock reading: 4:21
